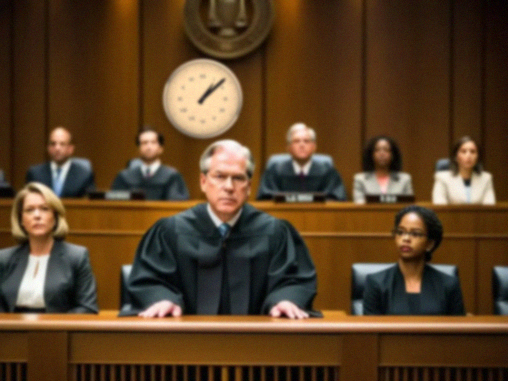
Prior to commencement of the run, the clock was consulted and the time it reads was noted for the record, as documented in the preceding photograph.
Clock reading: 1:08
